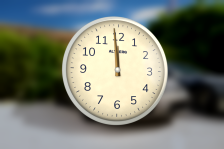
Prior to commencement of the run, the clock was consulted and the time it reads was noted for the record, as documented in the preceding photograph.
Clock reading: 11:59
